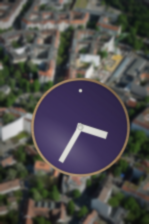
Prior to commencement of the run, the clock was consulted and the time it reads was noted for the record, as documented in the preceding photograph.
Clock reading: 3:35
